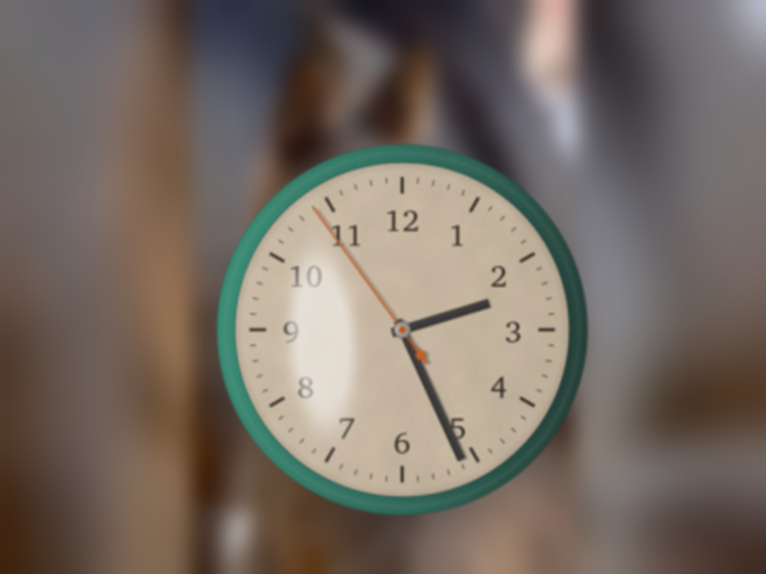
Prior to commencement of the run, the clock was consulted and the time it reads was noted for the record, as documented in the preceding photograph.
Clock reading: 2:25:54
